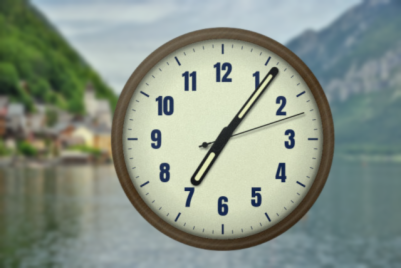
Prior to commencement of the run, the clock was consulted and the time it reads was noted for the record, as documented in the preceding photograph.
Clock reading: 7:06:12
